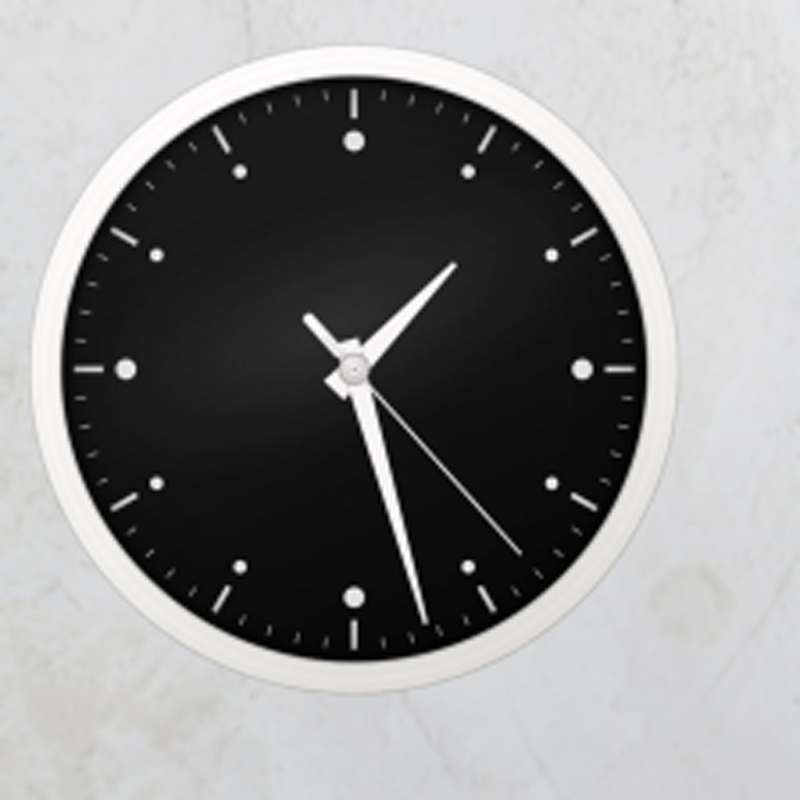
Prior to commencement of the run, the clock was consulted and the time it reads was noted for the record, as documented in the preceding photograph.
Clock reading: 1:27:23
